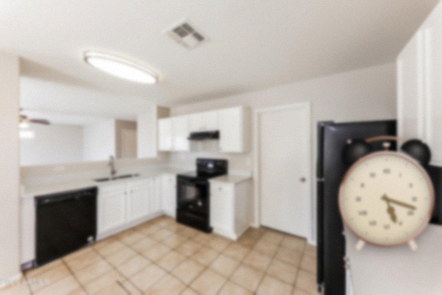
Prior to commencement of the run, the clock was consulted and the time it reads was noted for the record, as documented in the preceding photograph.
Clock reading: 5:18
